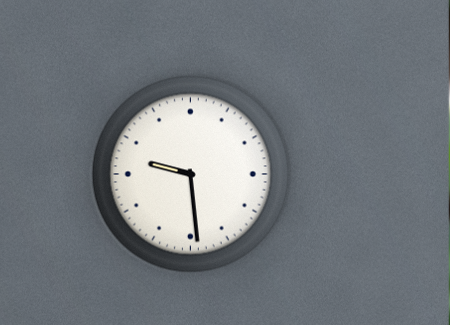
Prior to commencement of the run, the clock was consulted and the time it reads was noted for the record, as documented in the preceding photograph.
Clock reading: 9:29
